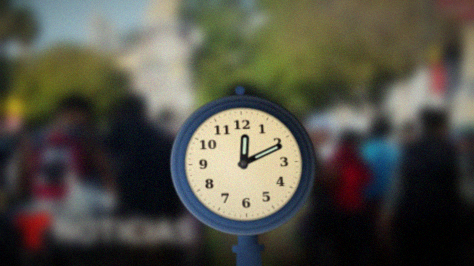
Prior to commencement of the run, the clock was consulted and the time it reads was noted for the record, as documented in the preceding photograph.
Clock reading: 12:11
